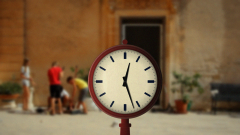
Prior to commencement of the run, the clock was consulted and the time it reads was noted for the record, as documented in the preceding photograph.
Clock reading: 12:27
